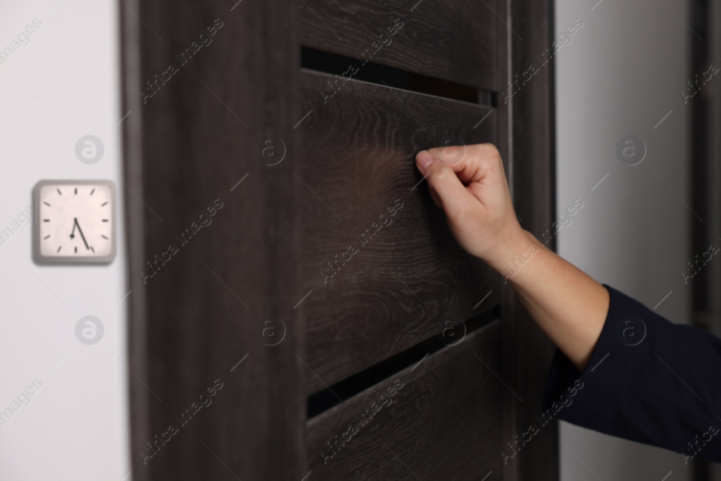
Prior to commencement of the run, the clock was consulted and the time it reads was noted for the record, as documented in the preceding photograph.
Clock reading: 6:26
